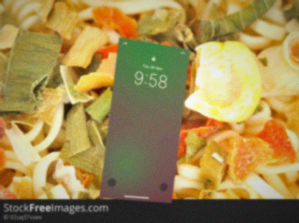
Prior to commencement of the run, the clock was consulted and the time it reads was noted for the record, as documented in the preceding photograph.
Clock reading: 9:58
